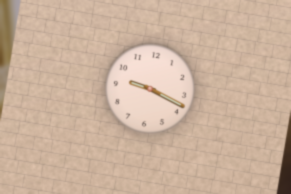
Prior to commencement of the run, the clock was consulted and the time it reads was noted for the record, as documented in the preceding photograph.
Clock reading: 9:18
